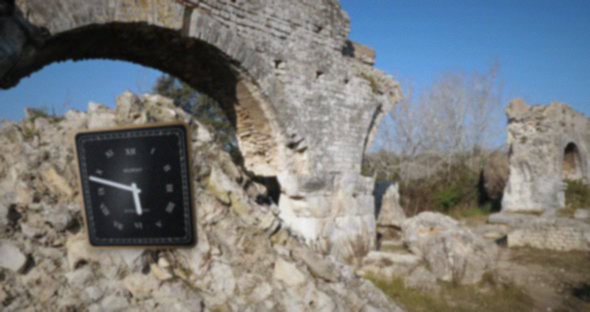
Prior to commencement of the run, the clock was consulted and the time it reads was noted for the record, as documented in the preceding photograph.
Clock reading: 5:48
